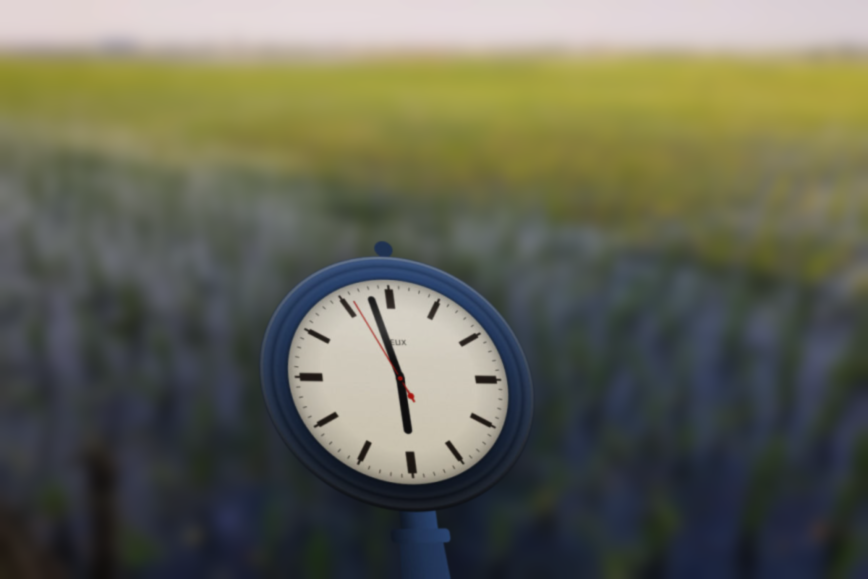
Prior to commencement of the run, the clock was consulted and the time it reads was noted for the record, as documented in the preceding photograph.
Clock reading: 5:57:56
